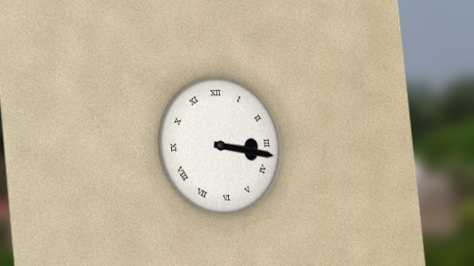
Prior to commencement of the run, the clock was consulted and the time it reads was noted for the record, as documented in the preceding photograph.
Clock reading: 3:17
